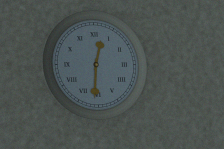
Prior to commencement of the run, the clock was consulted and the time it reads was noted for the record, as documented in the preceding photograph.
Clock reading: 12:31
